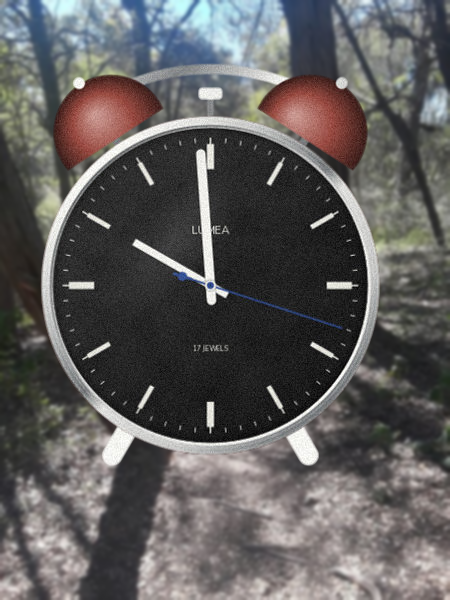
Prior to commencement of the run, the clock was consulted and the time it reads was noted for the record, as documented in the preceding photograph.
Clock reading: 9:59:18
